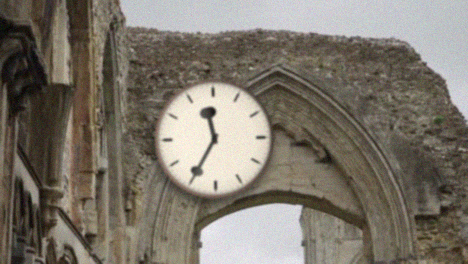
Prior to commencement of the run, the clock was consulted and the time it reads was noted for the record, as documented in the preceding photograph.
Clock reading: 11:35
